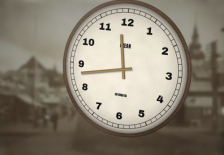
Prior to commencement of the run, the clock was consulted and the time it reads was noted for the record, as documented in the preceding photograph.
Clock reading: 11:43
